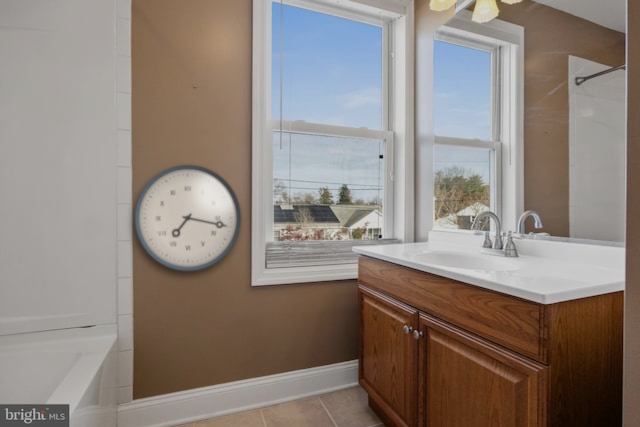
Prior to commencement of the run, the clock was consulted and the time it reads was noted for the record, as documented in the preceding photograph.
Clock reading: 7:17
